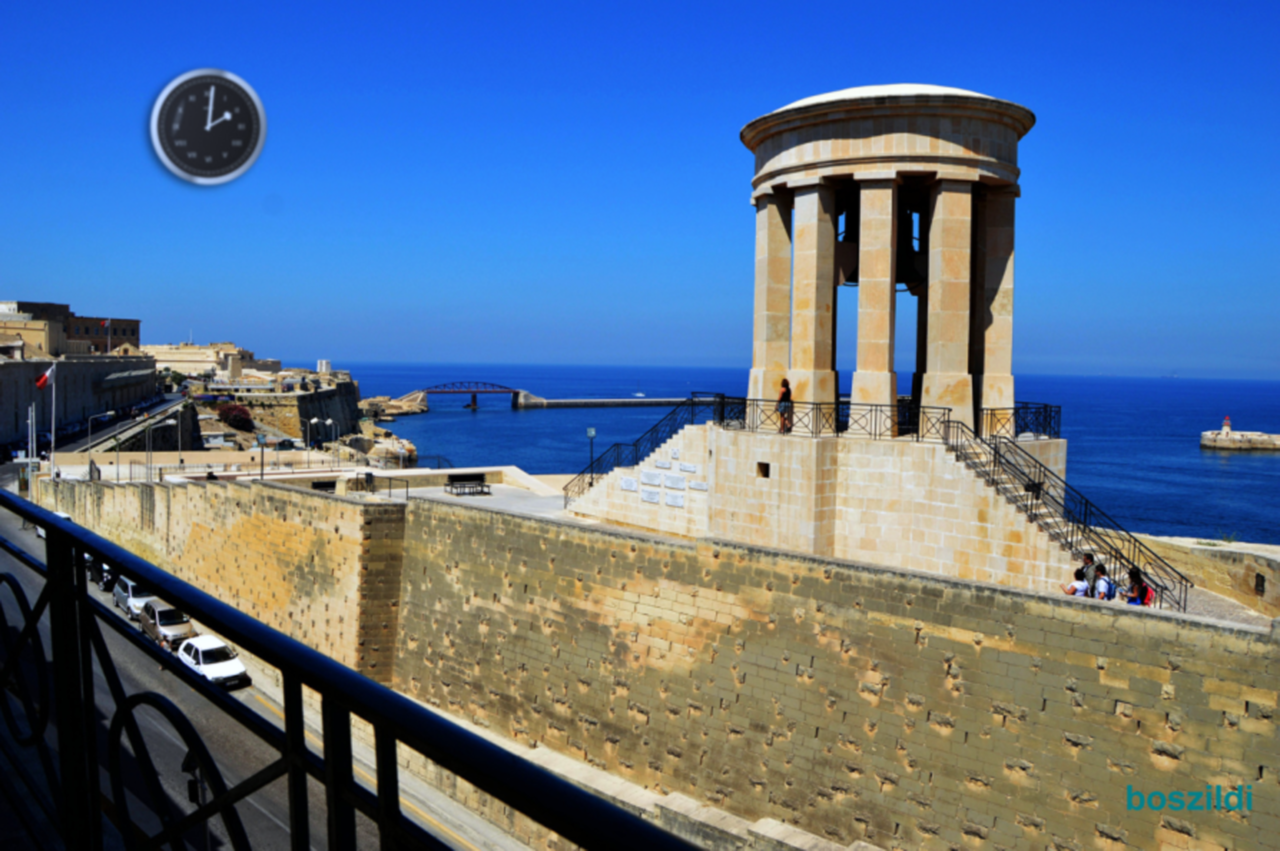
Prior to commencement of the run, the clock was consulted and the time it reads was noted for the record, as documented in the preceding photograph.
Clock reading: 2:01
